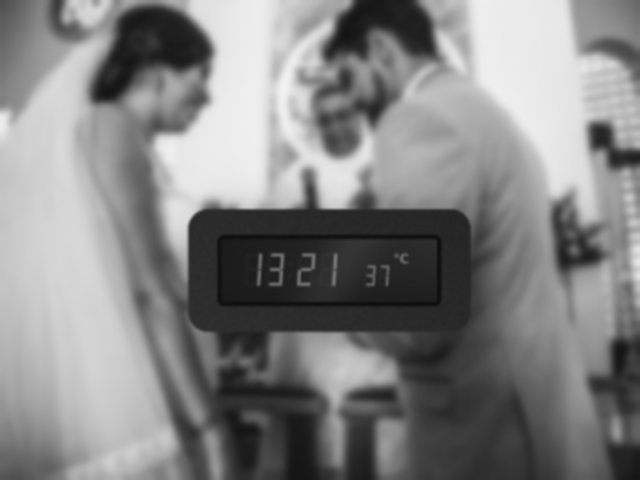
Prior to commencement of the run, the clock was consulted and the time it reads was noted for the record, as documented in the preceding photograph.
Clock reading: 13:21
